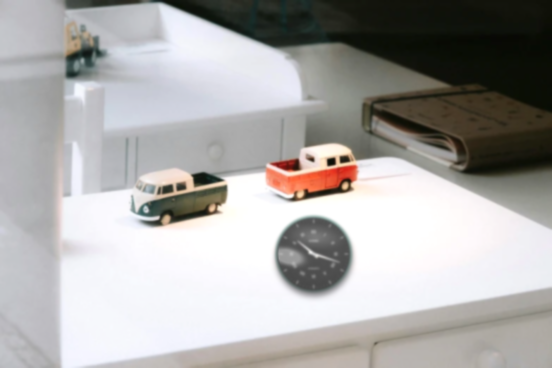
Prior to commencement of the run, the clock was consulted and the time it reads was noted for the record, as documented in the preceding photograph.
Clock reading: 10:18
